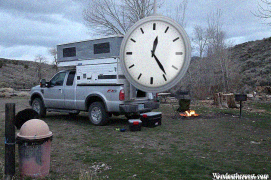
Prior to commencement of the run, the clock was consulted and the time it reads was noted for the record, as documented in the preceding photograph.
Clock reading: 12:24
